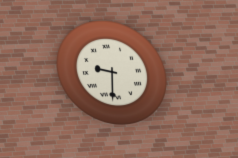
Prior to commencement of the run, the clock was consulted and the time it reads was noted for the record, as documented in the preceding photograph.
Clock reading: 9:32
